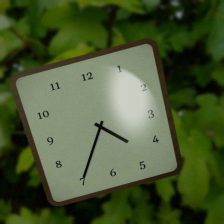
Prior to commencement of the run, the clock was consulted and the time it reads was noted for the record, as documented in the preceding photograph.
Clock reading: 4:35
